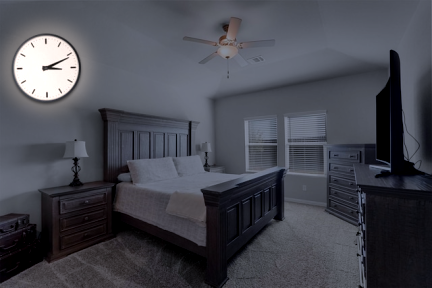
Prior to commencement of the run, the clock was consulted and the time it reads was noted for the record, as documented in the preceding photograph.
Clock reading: 3:11
